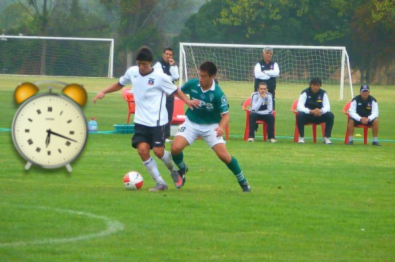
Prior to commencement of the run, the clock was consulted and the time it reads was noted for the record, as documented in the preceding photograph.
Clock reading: 6:18
